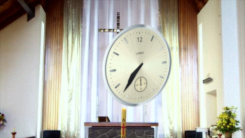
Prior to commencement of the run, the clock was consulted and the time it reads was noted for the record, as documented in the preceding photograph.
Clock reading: 7:37
